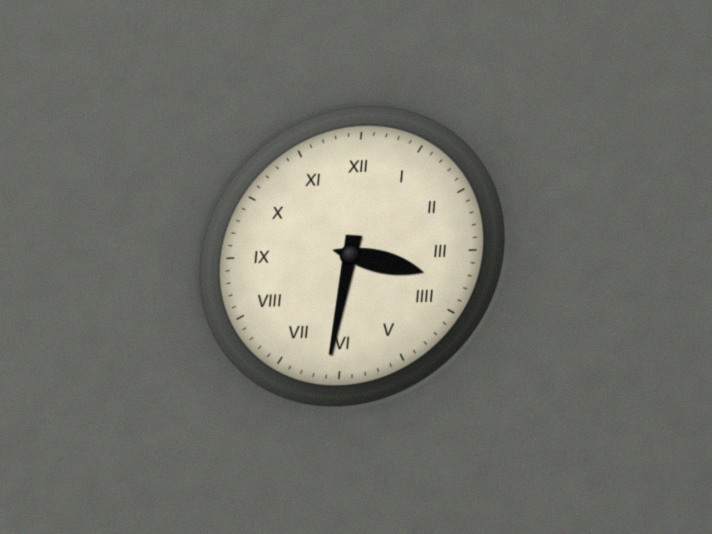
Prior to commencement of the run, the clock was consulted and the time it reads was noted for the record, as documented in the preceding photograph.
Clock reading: 3:31
